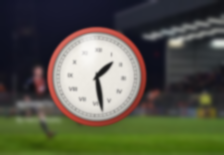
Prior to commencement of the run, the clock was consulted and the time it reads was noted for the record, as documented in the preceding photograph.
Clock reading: 1:28
